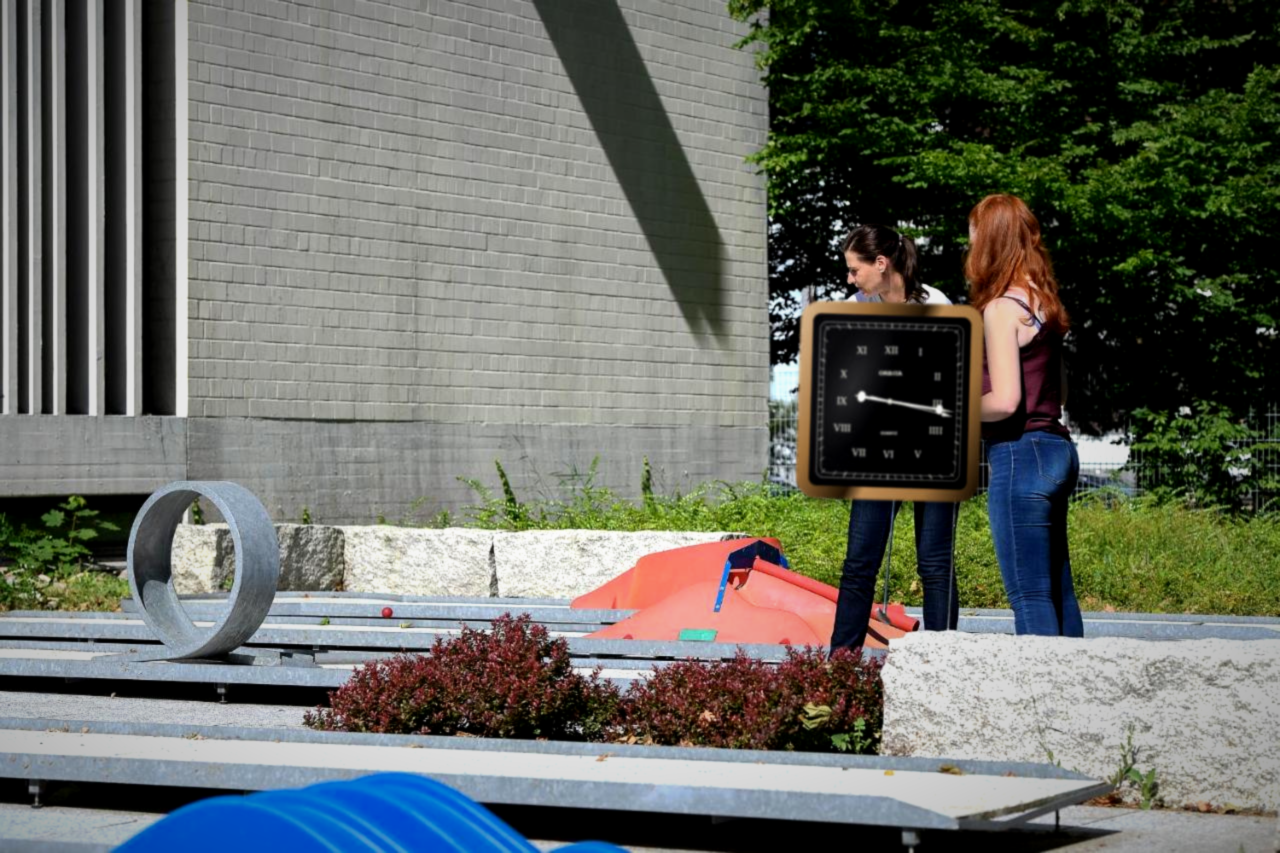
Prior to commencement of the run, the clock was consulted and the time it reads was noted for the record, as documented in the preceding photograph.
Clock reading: 9:16:17
